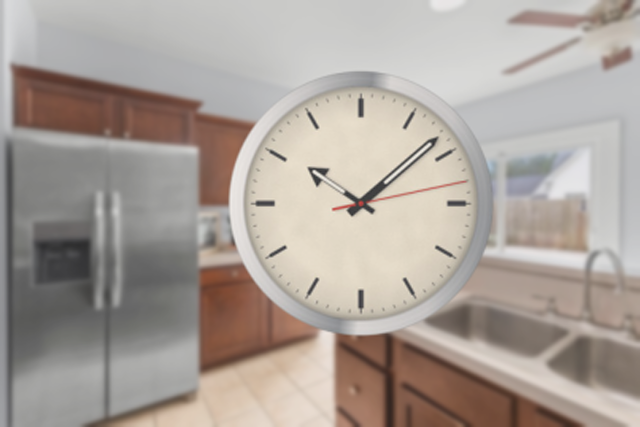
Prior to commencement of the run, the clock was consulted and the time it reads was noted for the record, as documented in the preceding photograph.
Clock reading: 10:08:13
